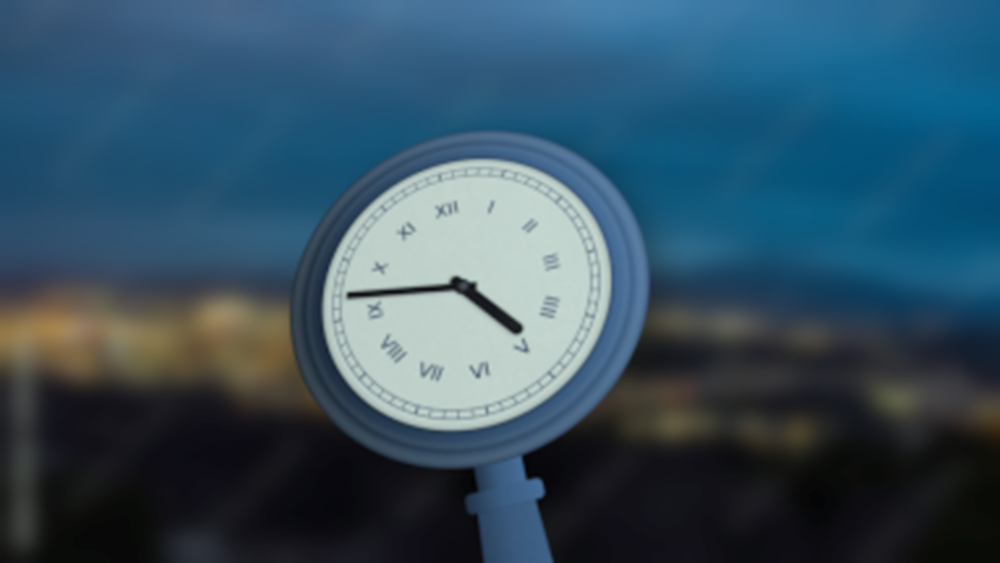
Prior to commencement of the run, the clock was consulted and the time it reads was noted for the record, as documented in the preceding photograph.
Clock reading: 4:47
